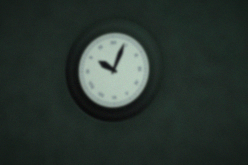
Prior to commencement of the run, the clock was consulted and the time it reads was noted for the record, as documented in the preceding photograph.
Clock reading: 10:04
